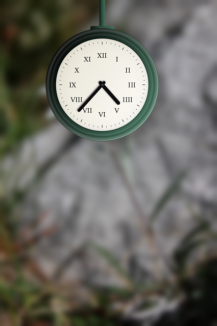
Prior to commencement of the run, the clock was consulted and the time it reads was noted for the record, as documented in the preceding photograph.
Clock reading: 4:37
